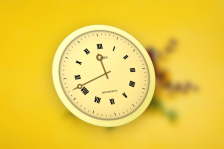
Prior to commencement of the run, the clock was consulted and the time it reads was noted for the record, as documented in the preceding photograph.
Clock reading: 11:42
